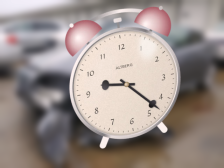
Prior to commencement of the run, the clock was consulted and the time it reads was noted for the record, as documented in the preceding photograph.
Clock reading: 9:23
